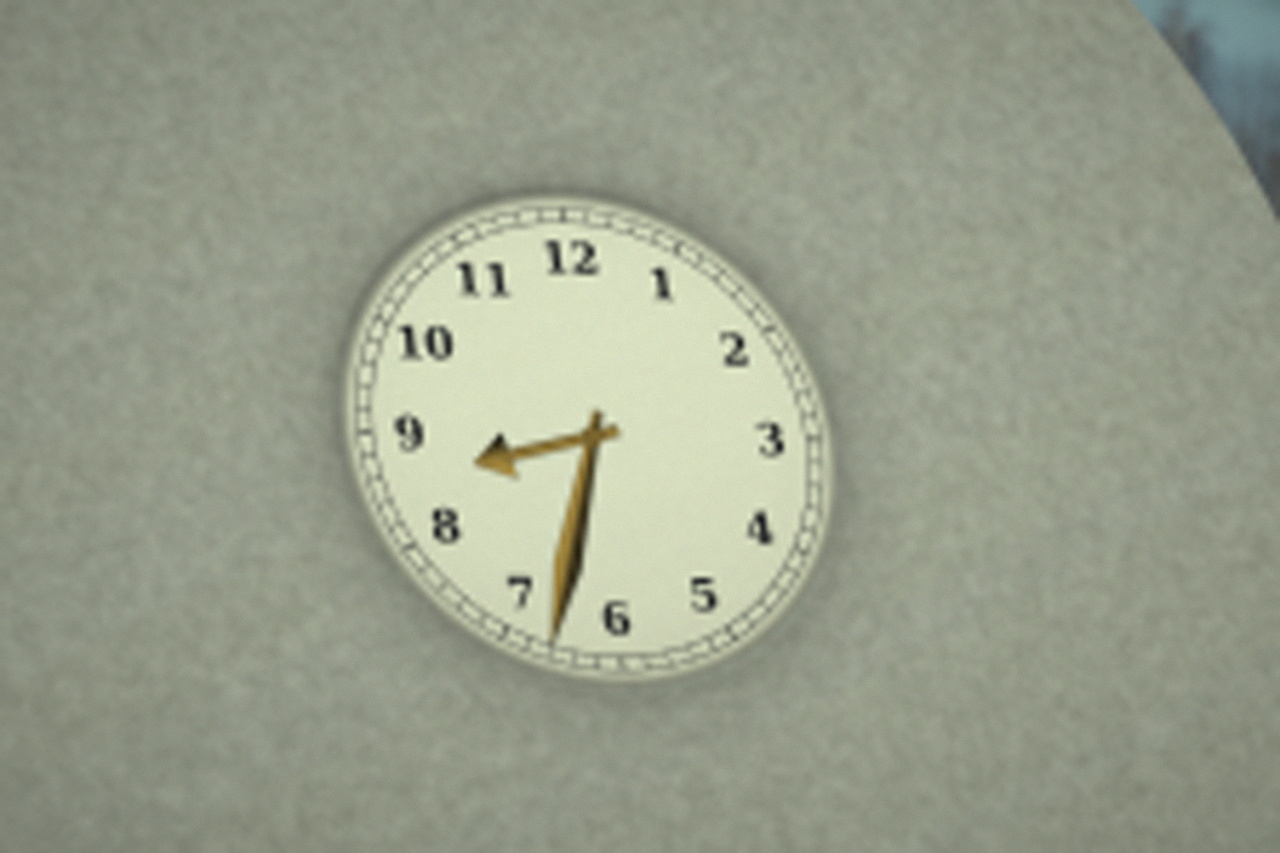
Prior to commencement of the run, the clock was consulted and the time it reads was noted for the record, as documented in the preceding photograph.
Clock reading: 8:33
